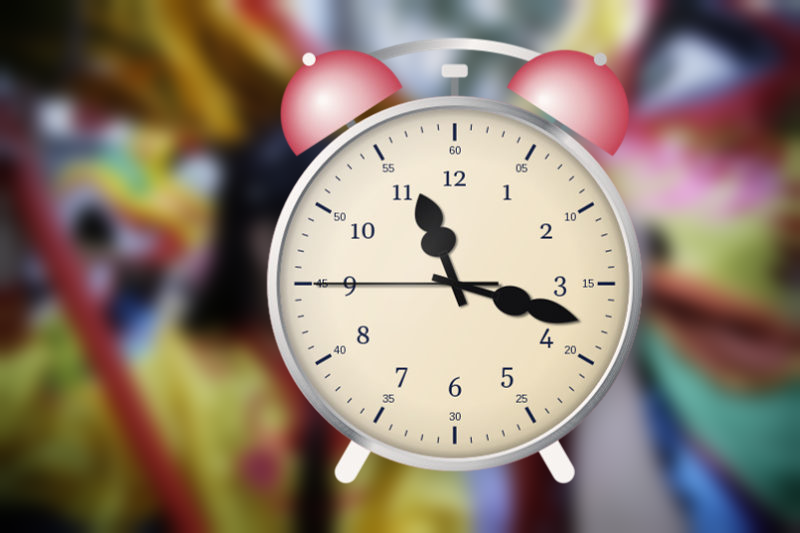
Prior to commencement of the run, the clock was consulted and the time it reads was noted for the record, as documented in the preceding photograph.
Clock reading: 11:17:45
